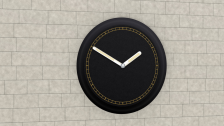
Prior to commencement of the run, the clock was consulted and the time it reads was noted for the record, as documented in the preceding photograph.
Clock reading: 1:50
